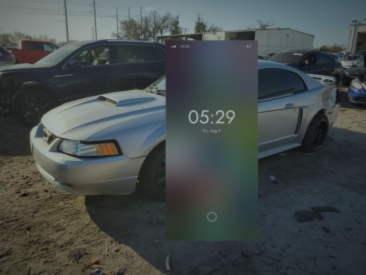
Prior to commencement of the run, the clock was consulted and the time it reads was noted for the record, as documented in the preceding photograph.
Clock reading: 5:29
